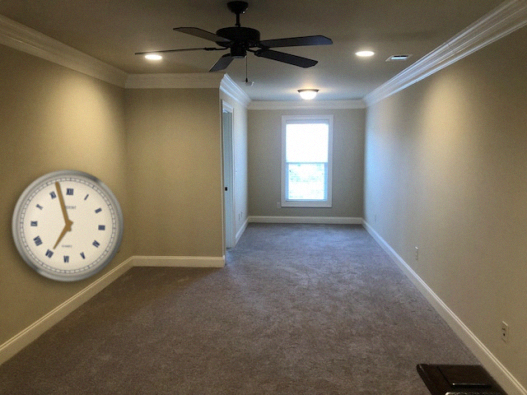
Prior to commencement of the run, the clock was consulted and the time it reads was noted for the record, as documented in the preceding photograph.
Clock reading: 6:57
